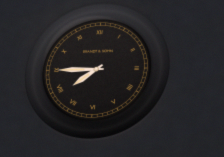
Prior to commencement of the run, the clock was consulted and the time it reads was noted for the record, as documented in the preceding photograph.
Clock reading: 7:45
